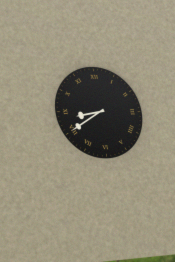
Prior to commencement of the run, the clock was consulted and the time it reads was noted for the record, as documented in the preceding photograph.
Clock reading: 8:40
